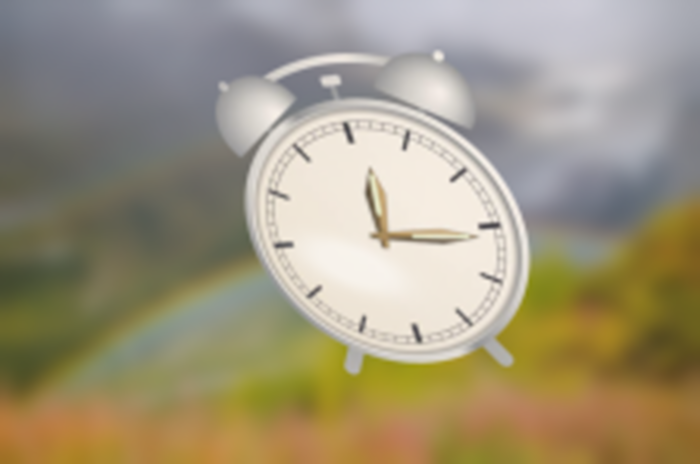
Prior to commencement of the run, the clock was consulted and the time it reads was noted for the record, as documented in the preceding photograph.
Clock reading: 12:16
